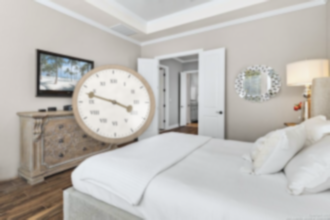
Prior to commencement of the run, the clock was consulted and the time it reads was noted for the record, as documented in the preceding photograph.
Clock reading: 3:48
